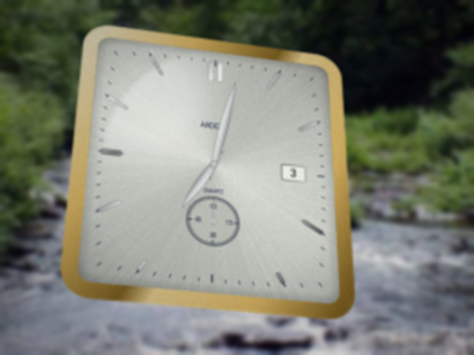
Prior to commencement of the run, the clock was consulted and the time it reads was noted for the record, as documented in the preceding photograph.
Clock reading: 7:02
